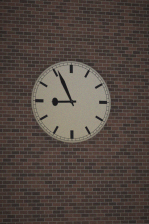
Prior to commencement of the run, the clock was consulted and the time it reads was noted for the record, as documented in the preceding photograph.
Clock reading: 8:56
